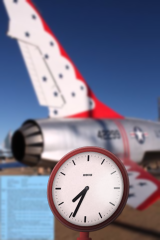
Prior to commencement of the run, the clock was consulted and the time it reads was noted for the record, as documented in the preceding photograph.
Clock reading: 7:34
